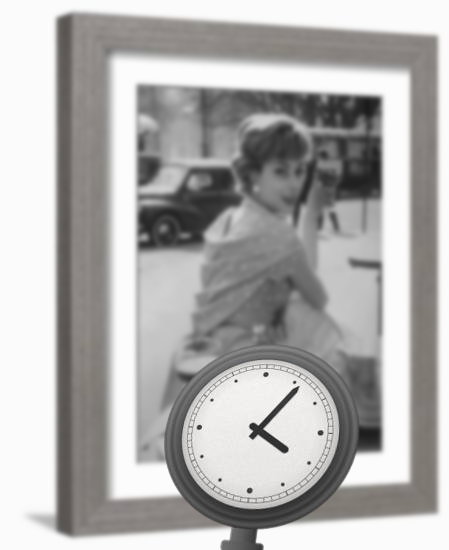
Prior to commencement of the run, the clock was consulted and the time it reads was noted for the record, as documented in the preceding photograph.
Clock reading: 4:06
